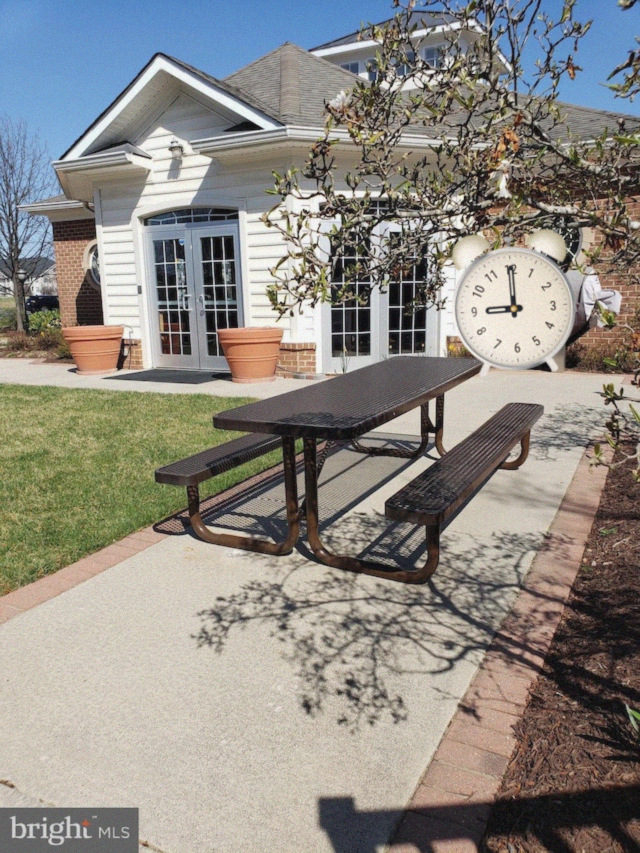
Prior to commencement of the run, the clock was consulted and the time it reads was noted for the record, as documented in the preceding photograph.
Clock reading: 9:00
